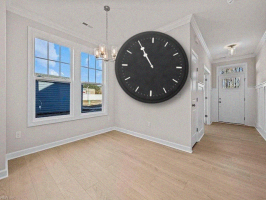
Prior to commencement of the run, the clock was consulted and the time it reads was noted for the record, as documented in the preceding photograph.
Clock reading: 10:55
